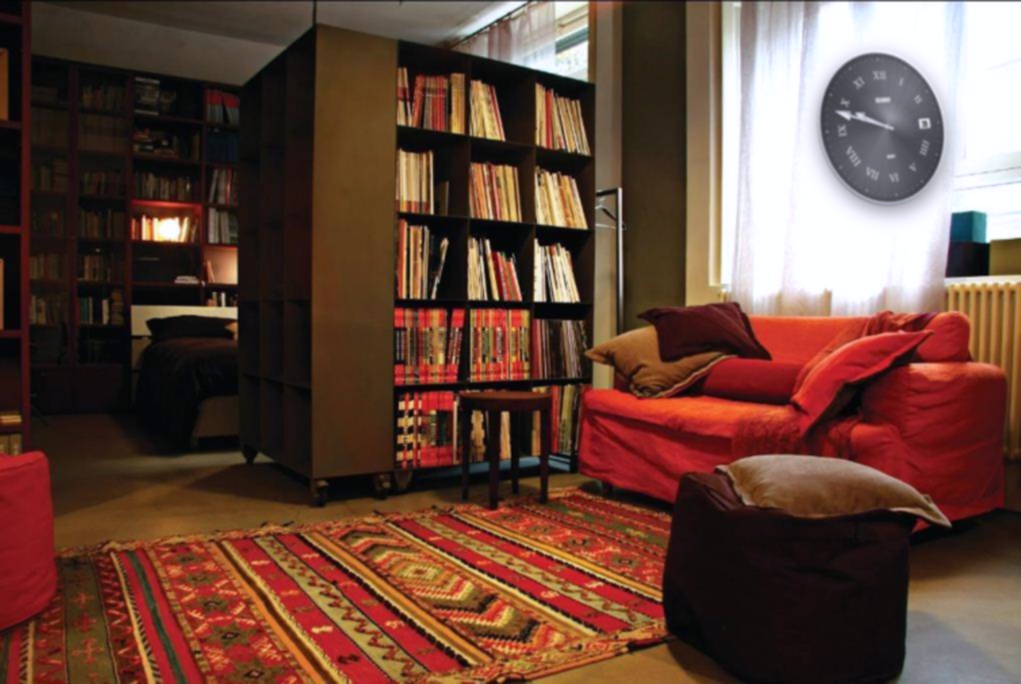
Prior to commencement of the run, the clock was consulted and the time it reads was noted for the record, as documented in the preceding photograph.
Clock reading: 9:48
